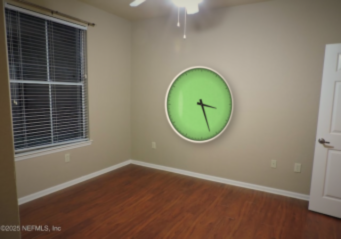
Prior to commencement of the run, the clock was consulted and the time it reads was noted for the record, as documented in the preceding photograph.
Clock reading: 3:27
